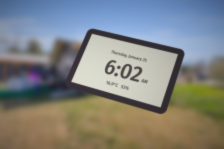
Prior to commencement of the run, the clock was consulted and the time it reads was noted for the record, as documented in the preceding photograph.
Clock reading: 6:02
